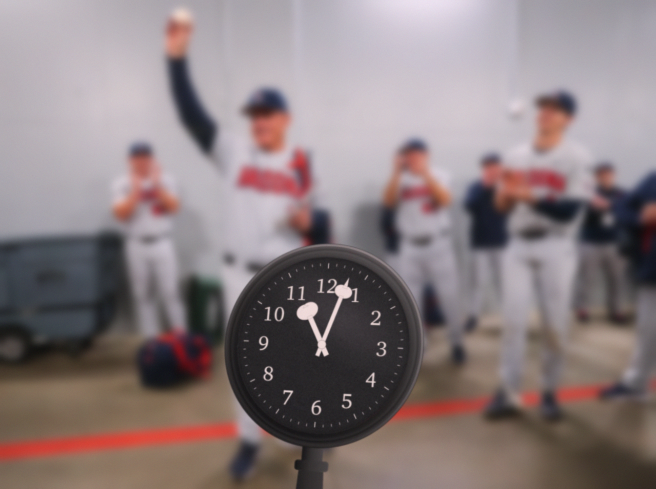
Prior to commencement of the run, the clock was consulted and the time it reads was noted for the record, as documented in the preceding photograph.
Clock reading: 11:03
